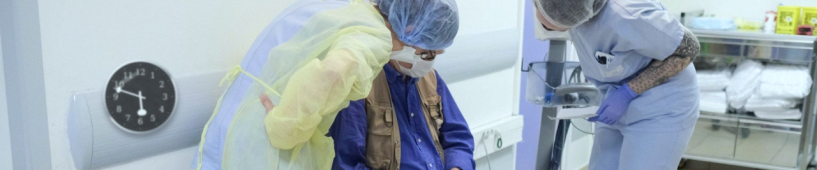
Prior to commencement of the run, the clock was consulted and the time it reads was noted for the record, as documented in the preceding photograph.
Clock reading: 5:48
